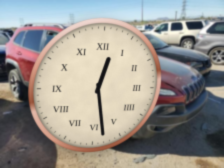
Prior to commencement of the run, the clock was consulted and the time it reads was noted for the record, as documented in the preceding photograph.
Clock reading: 12:28
